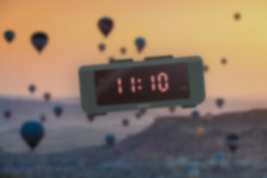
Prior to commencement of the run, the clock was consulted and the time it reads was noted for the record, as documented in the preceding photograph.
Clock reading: 11:10
